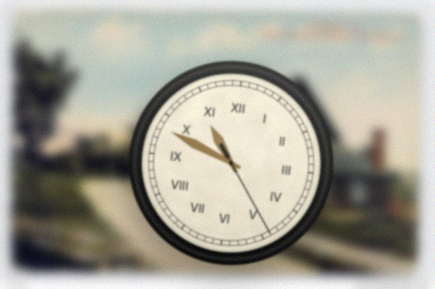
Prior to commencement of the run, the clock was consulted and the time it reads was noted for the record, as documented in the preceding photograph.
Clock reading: 10:48:24
